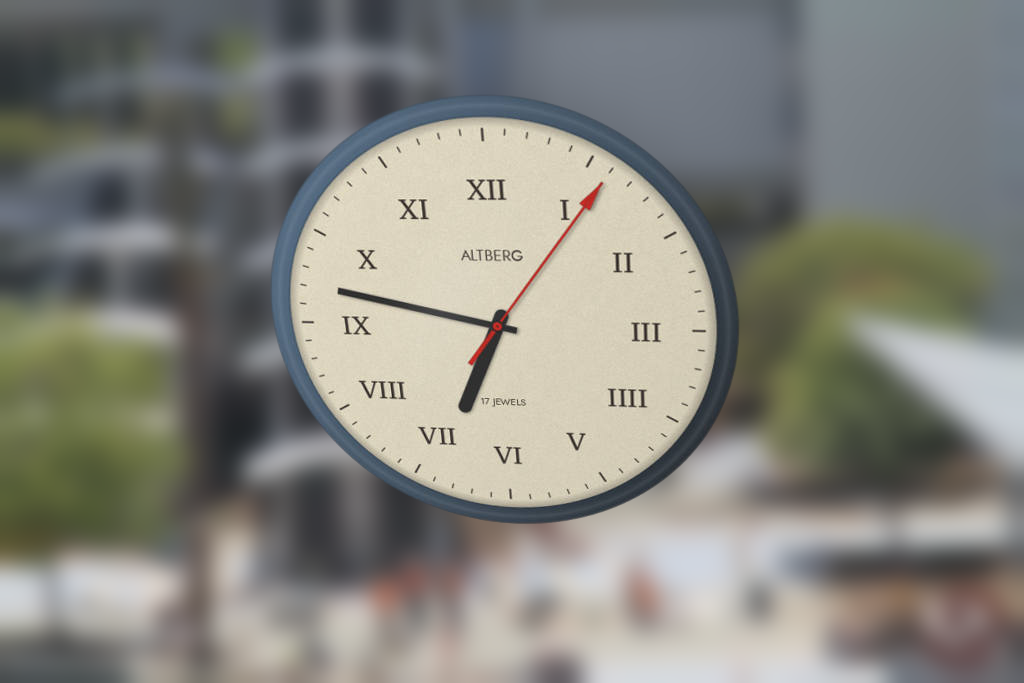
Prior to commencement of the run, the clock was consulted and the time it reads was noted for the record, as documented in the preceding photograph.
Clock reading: 6:47:06
